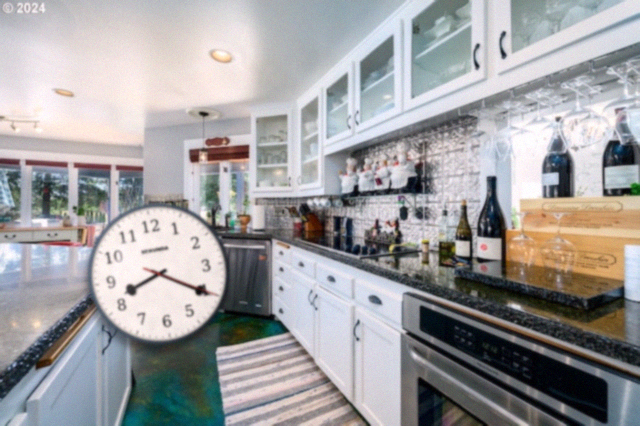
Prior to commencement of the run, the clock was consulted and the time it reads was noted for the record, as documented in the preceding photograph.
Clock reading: 8:20:20
